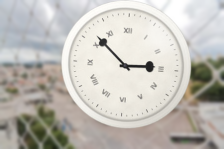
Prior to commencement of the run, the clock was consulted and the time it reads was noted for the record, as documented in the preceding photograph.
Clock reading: 2:52
